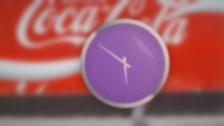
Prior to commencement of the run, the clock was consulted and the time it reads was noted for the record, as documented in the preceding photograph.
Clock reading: 5:51
